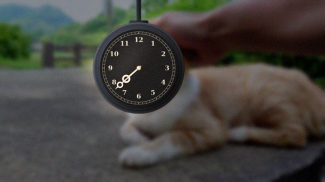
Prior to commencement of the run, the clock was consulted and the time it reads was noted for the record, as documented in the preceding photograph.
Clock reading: 7:38
